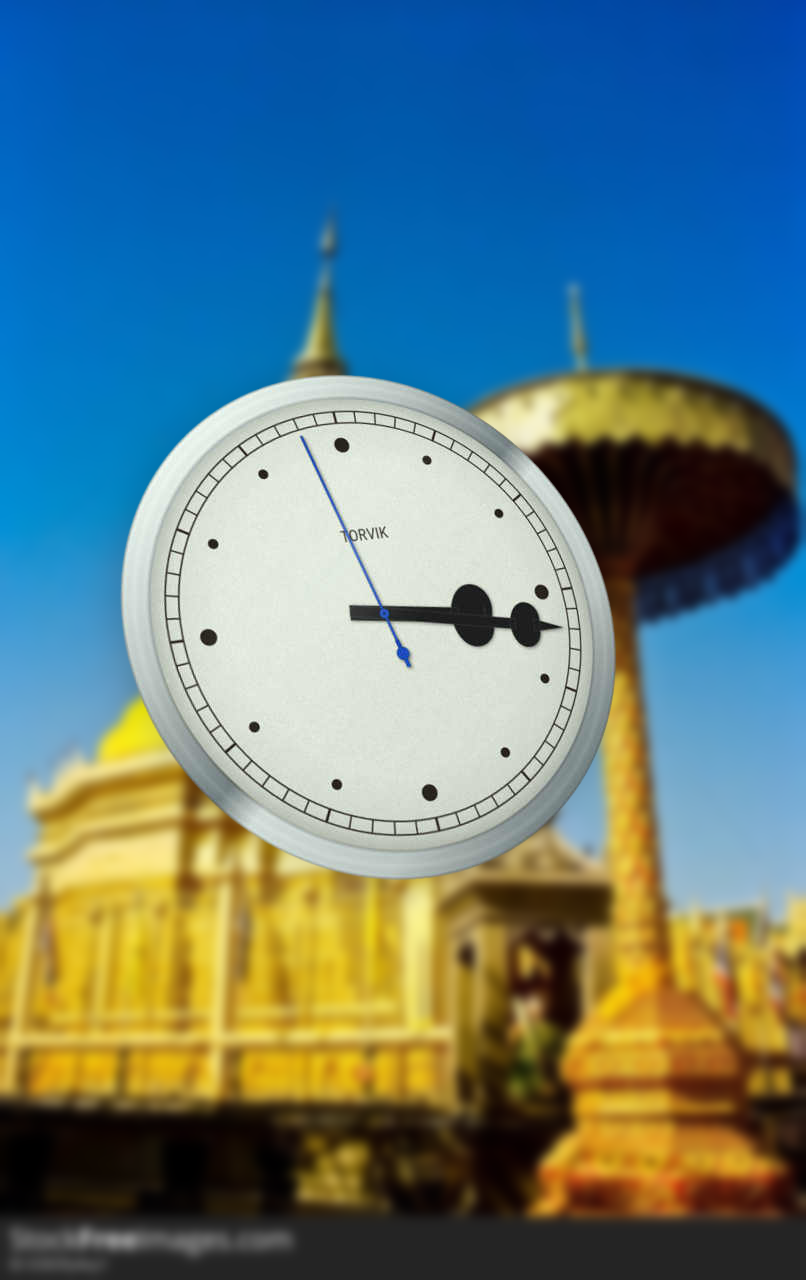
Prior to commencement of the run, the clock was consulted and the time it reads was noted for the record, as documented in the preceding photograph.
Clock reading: 3:16:58
